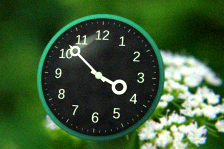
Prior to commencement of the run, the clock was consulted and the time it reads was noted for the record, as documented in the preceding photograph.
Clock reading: 3:52
